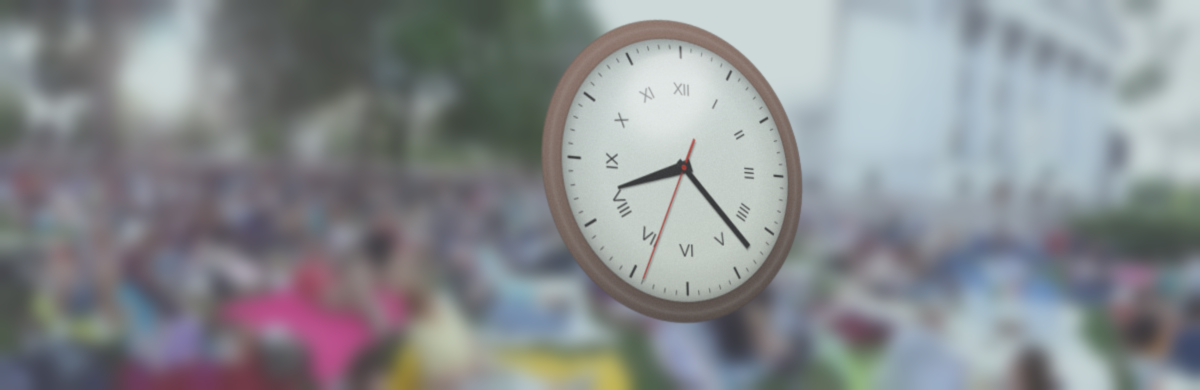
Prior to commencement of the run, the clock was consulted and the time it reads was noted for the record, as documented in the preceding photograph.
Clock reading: 8:22:34
